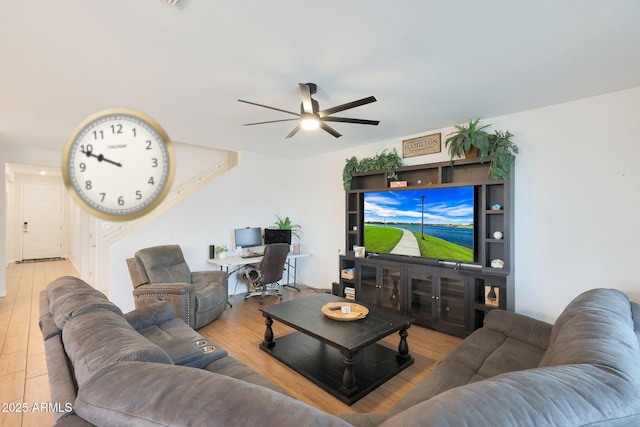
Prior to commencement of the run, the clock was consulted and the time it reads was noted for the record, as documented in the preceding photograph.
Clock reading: 9:49
